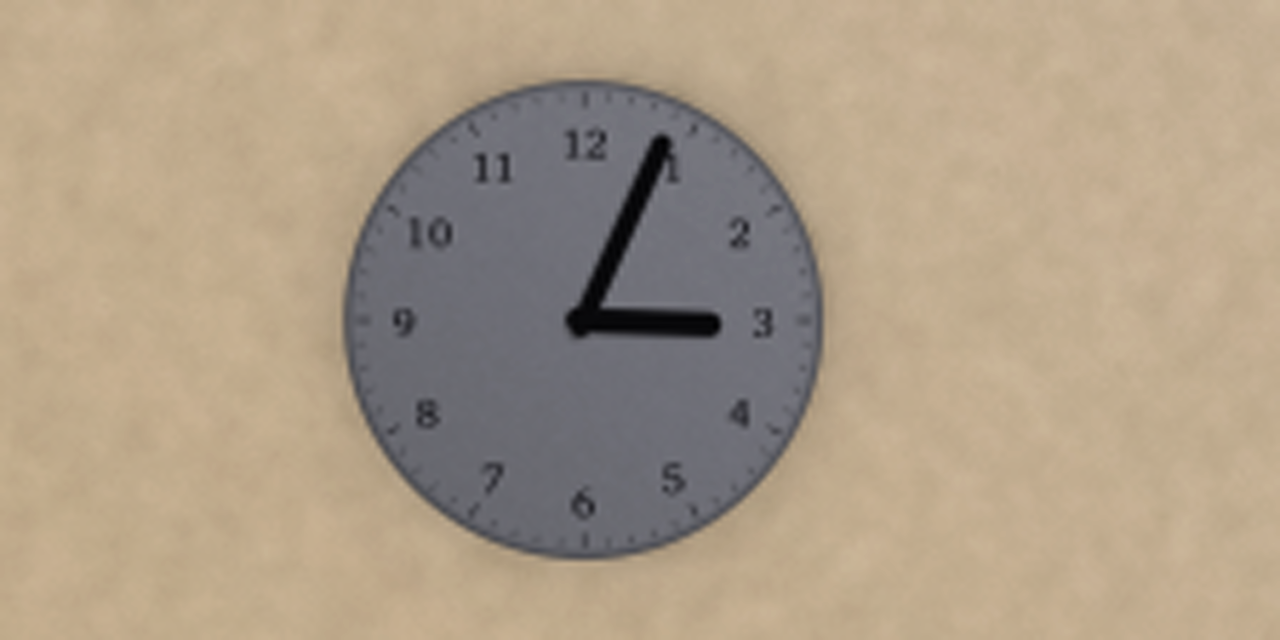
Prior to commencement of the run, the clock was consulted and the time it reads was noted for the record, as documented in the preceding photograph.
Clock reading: 3:04
